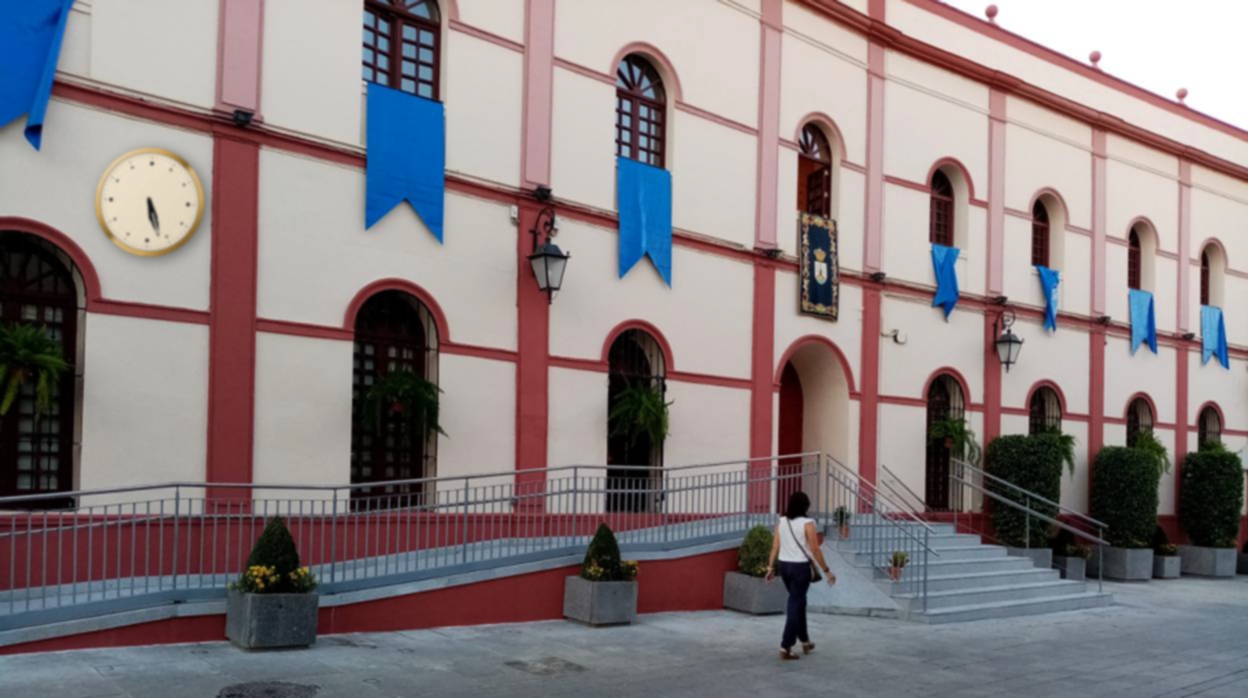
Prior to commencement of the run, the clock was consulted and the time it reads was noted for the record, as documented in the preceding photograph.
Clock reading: 5:27
